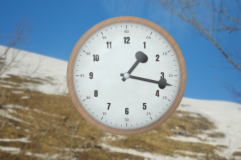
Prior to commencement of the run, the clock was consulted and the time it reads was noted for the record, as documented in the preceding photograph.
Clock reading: 1:17
